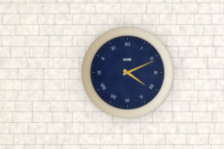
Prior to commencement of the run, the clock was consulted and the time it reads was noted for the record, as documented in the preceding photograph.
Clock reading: 4:11
